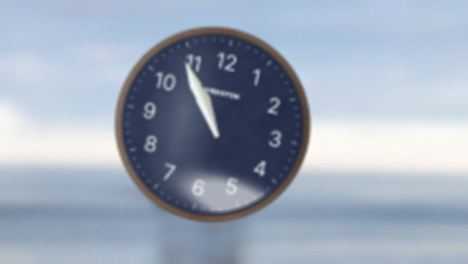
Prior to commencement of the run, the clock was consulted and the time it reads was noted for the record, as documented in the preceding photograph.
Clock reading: 10:54
